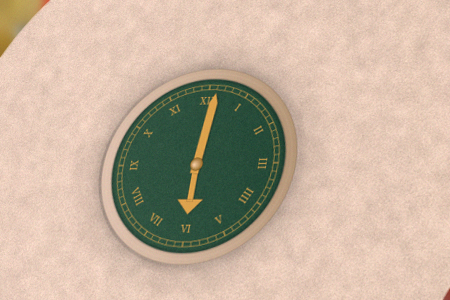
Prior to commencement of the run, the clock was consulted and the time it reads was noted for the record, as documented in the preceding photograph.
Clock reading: 6:01
